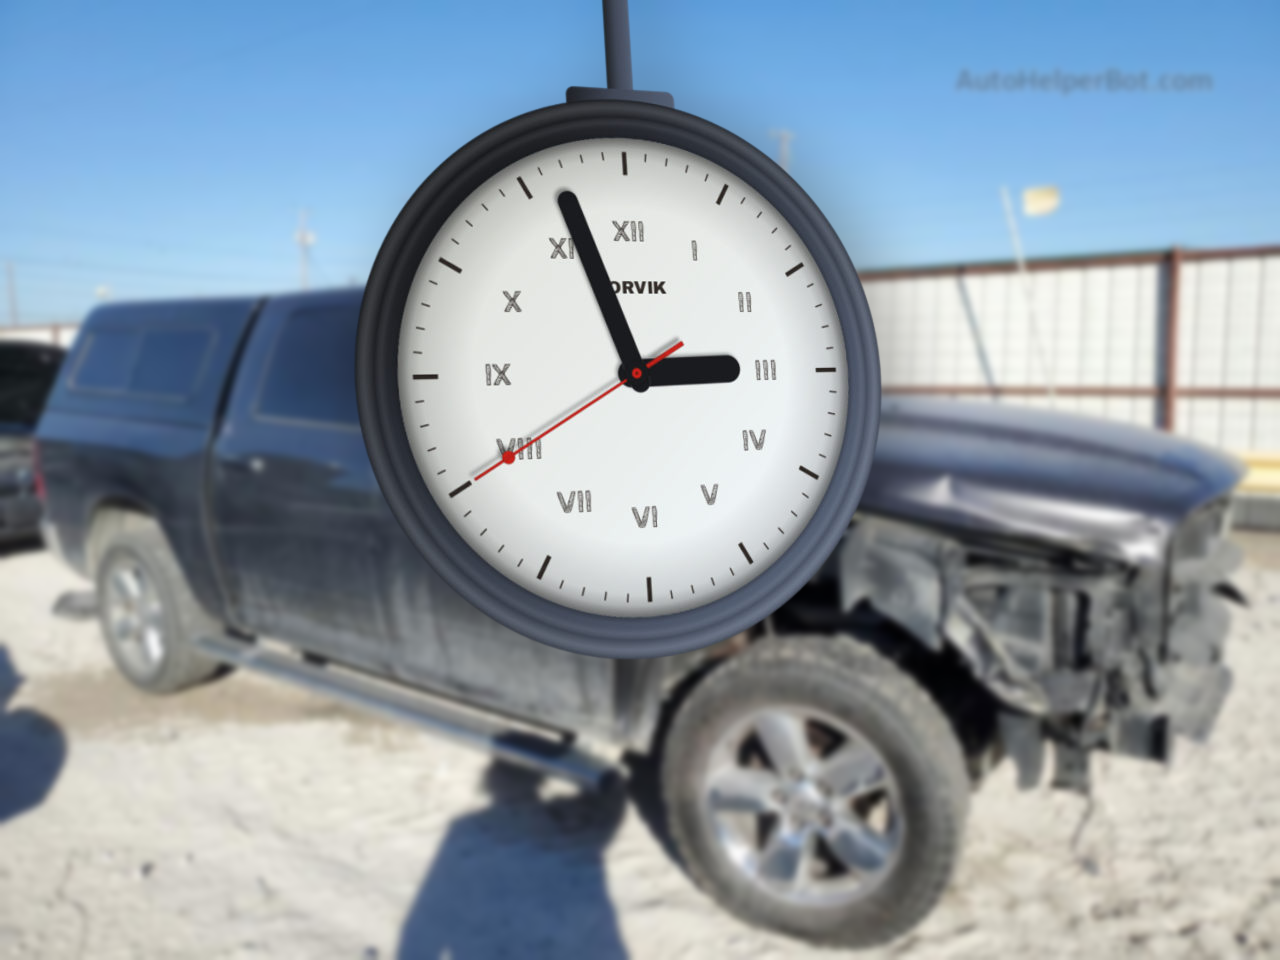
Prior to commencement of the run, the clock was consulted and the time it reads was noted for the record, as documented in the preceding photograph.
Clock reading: 2:56:40
